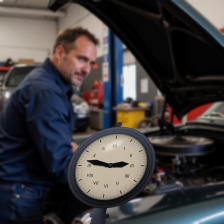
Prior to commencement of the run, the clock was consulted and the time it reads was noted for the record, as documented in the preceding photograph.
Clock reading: 2:47
